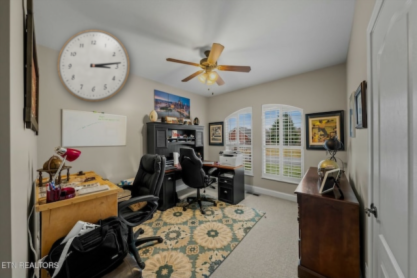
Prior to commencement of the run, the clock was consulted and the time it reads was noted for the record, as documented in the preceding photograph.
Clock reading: 3:14
